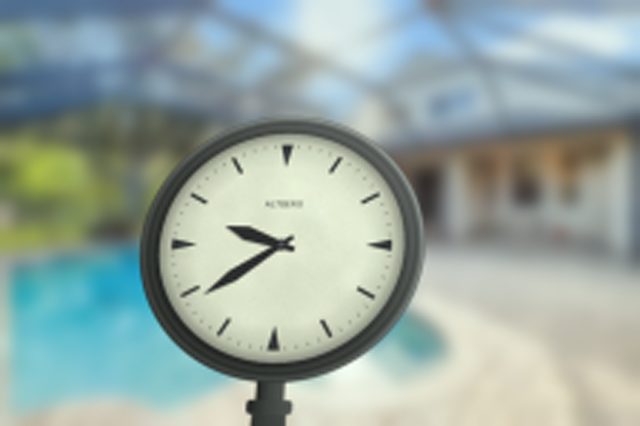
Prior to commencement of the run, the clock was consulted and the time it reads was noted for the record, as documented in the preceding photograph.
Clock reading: 9:39
